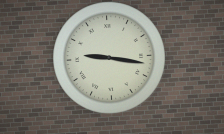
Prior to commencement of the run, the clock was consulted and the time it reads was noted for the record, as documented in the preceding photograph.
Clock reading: 9:17
